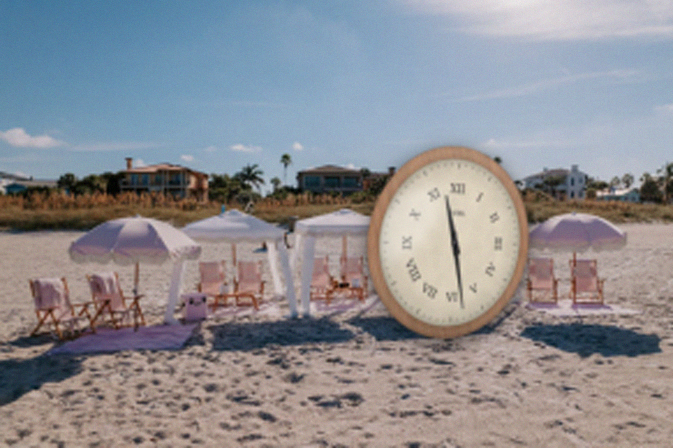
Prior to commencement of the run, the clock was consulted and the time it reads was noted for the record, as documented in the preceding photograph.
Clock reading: 11:28
